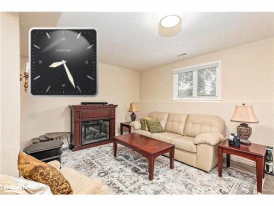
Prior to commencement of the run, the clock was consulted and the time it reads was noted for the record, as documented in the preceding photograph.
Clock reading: 8:26
